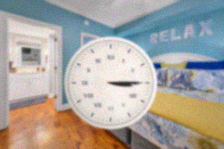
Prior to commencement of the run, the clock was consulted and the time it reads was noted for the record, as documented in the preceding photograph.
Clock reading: 3:15
